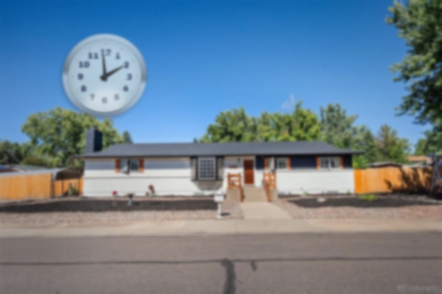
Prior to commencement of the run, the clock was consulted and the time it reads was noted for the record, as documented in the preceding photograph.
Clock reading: 1:59
